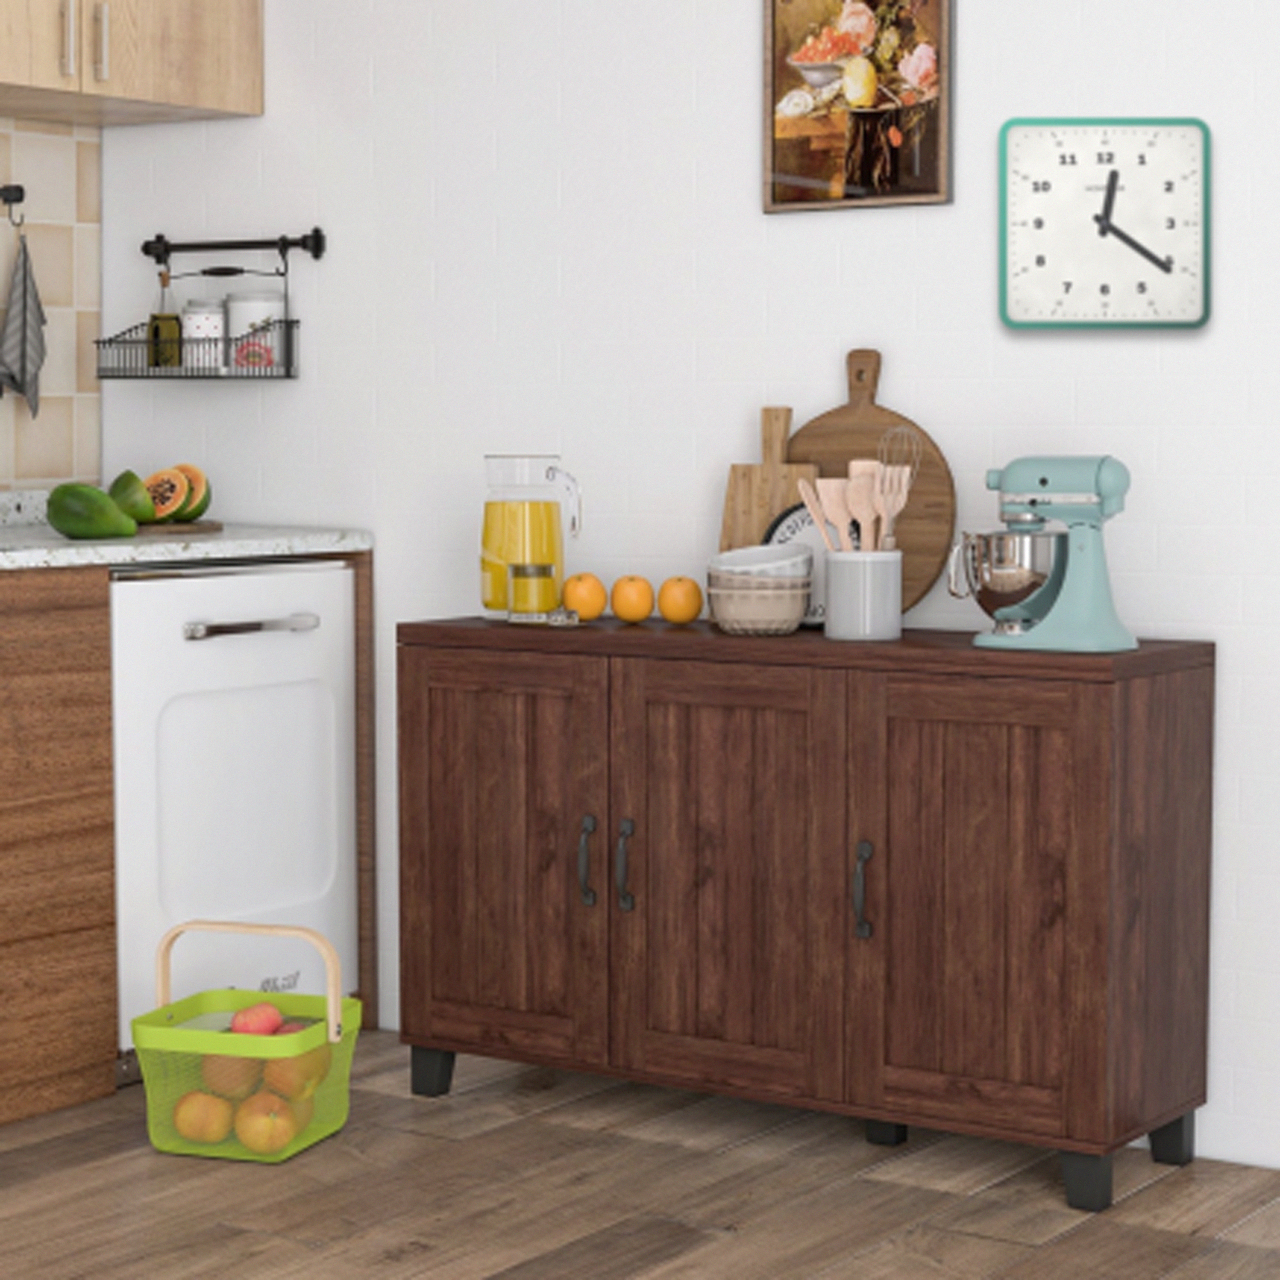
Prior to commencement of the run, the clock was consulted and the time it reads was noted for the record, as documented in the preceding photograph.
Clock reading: 12:21
